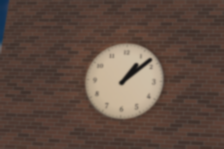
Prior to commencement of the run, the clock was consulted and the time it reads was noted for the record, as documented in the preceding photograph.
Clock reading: 1:08
